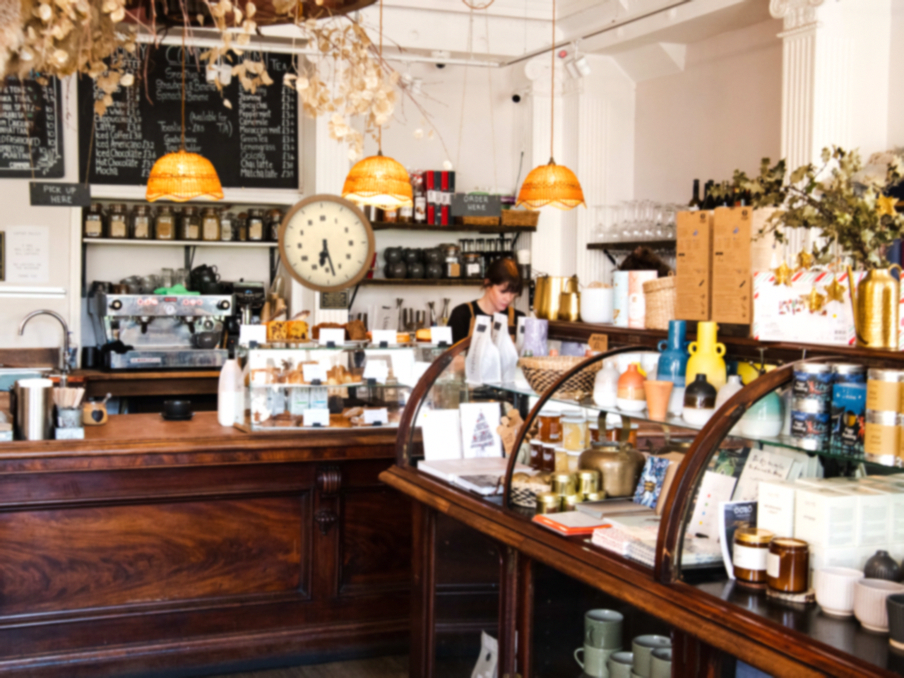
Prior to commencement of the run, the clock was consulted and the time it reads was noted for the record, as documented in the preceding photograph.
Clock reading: 6:28
